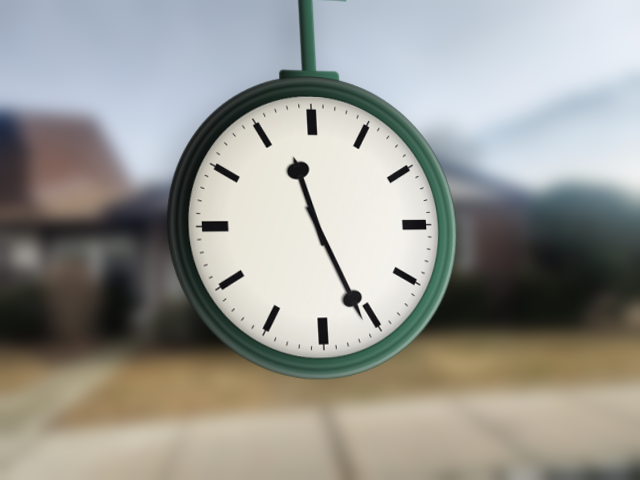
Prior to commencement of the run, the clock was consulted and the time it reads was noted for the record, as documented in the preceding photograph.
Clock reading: 11:26
